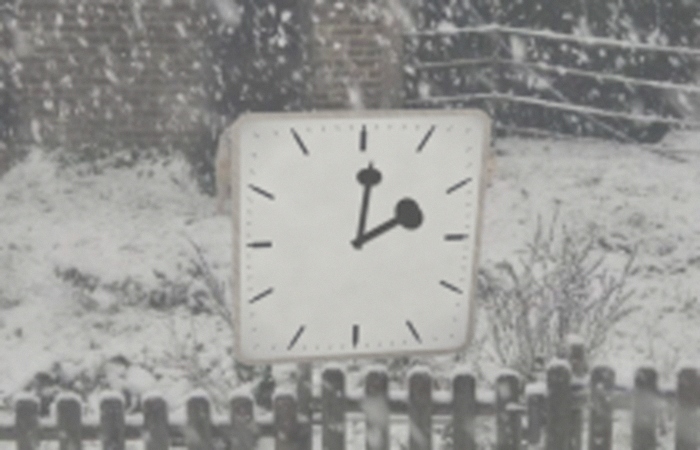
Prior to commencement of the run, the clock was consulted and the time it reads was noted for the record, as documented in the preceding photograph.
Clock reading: 2:01
